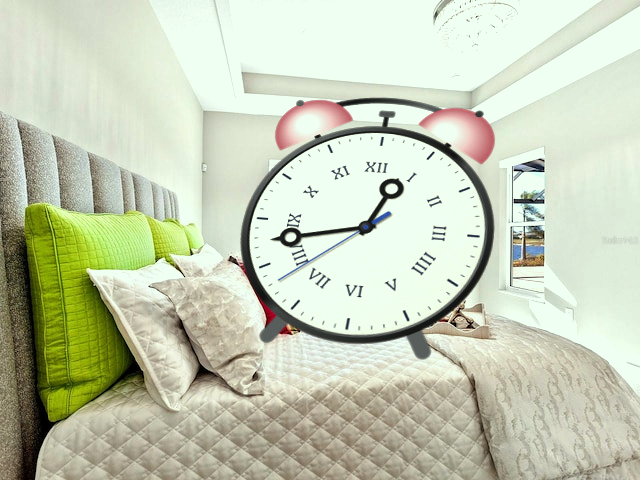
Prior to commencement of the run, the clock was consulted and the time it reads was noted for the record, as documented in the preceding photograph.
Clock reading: 12:42:38
